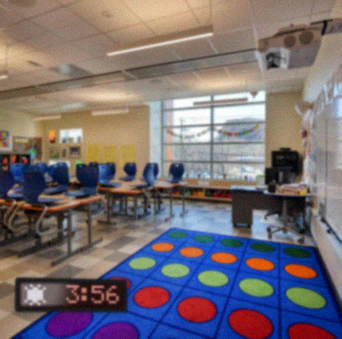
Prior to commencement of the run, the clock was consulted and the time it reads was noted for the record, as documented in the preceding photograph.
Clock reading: 3:56
